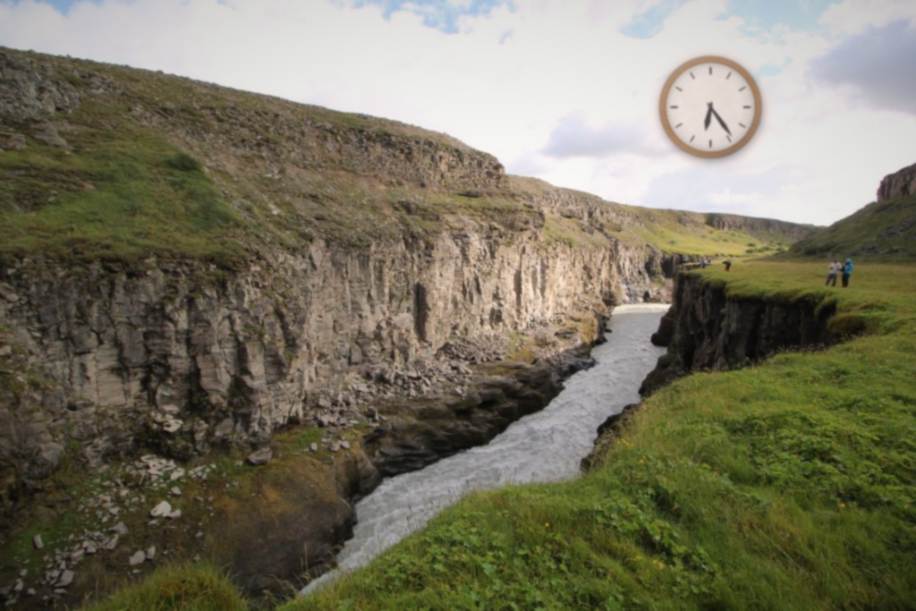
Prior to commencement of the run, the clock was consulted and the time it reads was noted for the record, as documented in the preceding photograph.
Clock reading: 6:24
